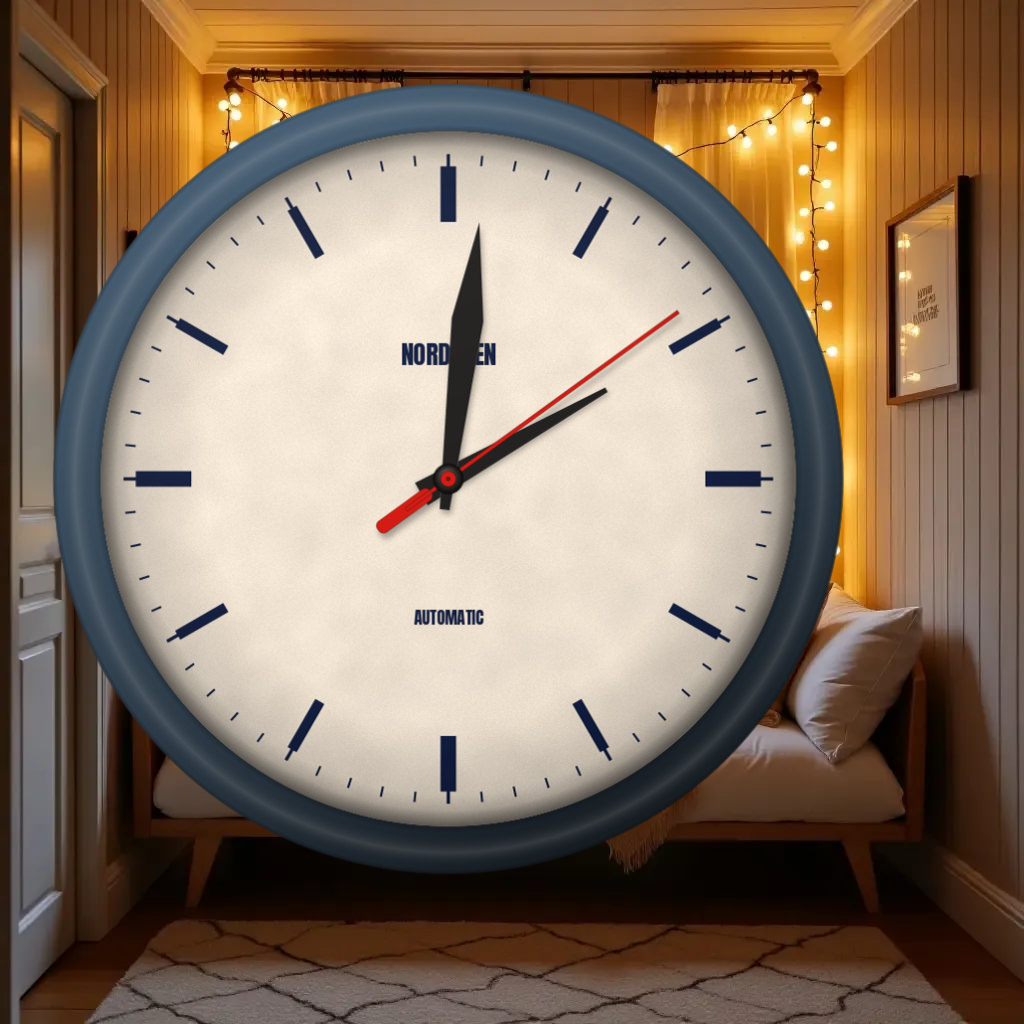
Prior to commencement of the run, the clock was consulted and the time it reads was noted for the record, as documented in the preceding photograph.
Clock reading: 2:01:09
